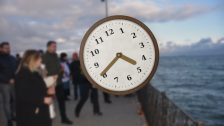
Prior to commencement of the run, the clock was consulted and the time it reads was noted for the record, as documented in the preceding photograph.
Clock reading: 4:41
